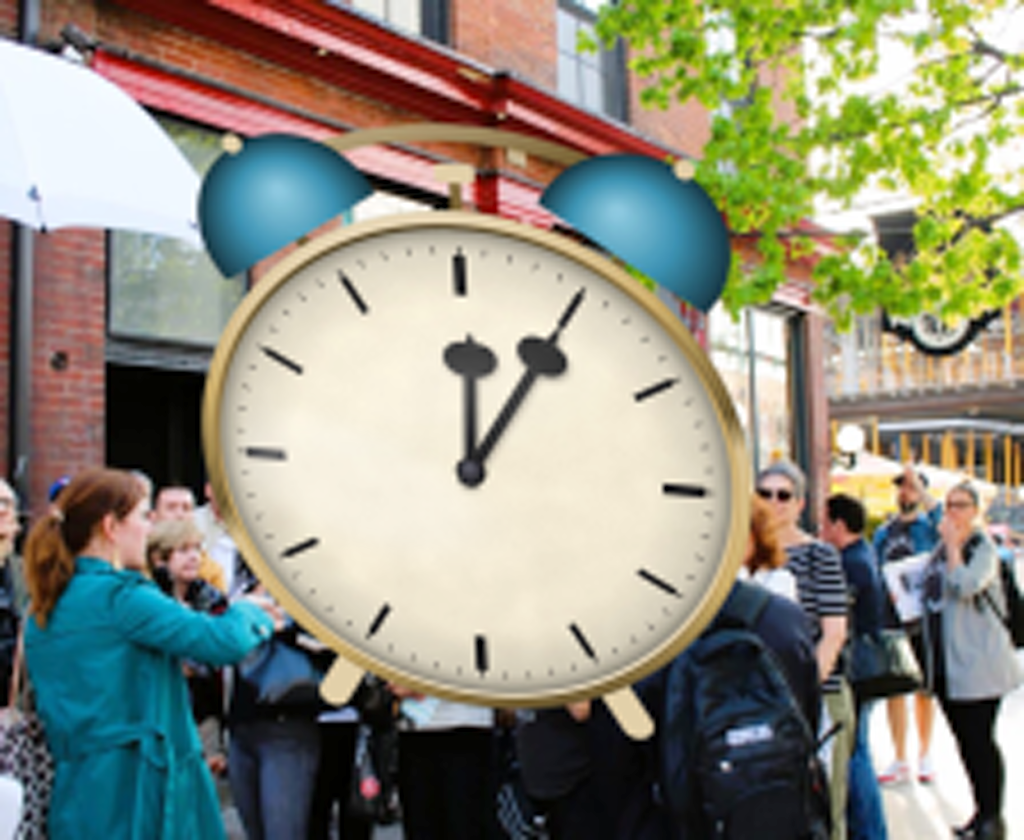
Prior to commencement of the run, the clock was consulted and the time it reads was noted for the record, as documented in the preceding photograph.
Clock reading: 12:05
